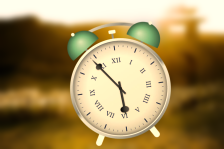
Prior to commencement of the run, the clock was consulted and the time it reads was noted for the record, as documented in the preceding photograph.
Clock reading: 5:54
